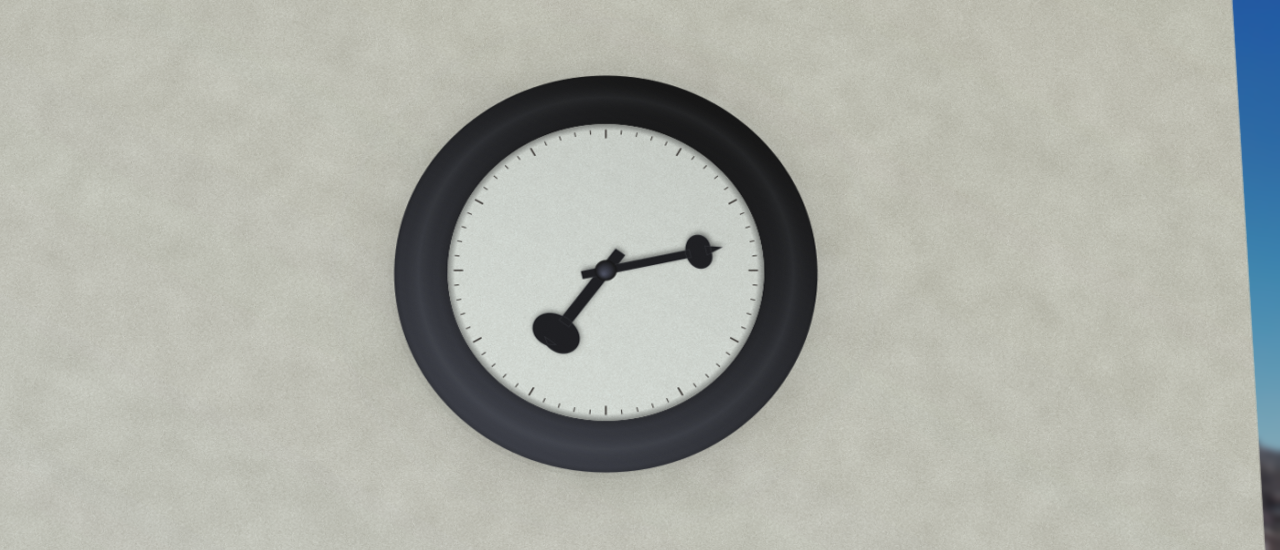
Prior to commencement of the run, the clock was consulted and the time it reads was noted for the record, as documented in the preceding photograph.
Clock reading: 7:13
